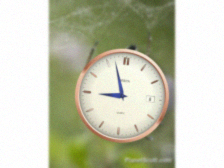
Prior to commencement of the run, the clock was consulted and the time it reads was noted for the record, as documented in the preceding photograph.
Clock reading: 8:57
